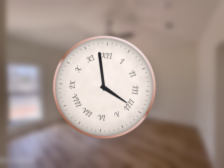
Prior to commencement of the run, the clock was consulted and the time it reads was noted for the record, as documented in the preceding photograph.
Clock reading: 3:58
